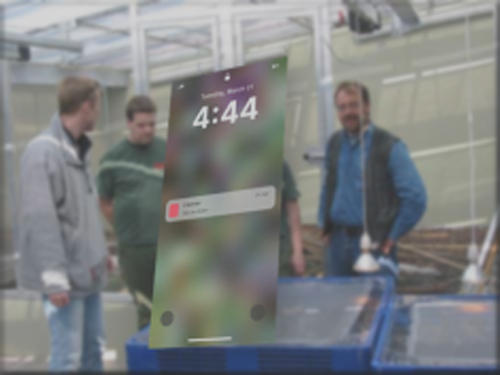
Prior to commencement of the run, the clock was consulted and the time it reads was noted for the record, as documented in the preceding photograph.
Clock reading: 4:44
